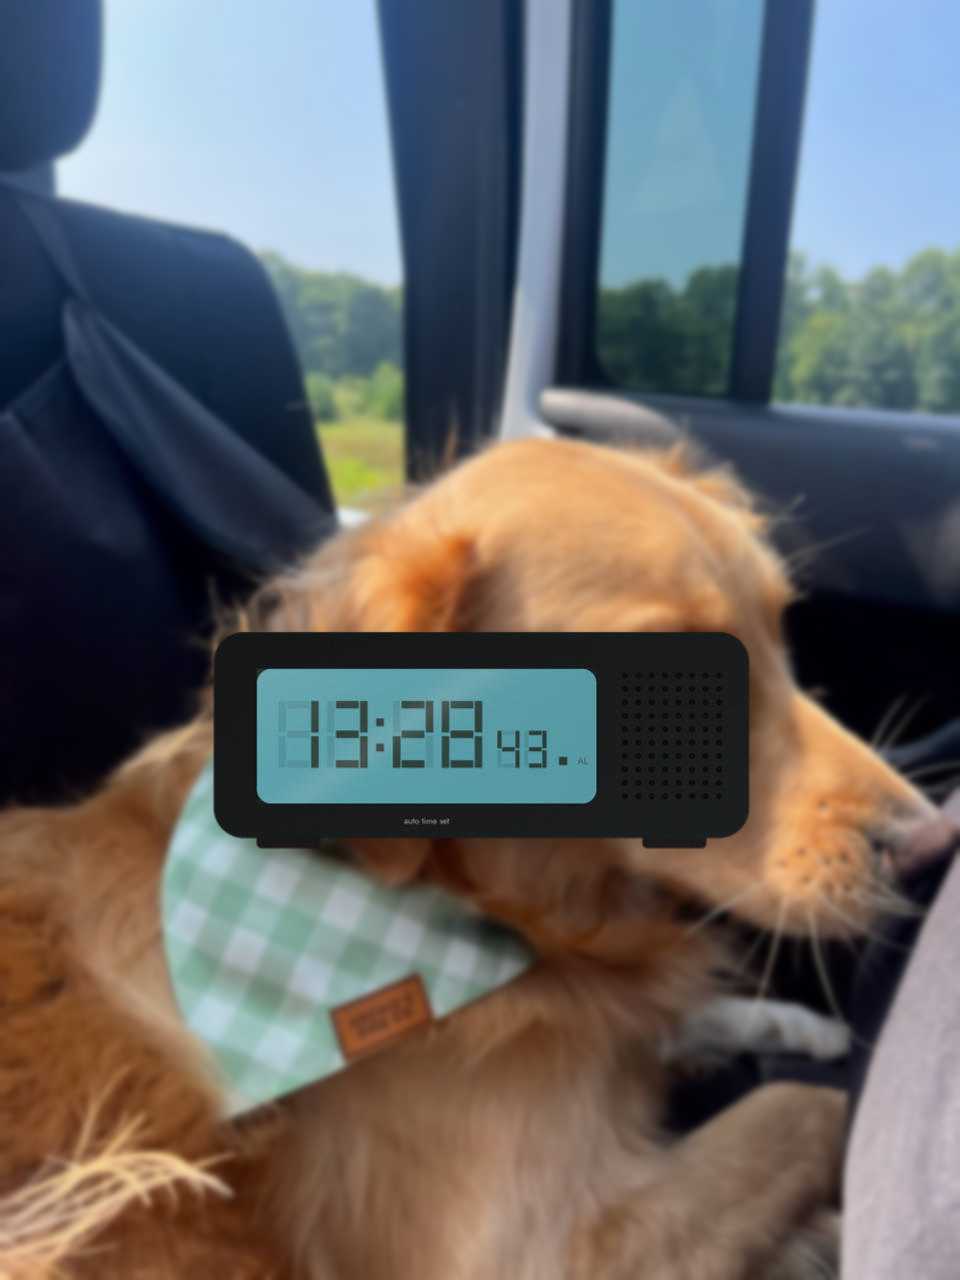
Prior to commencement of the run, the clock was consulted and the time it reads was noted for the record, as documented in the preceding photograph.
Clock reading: 13:28:43
